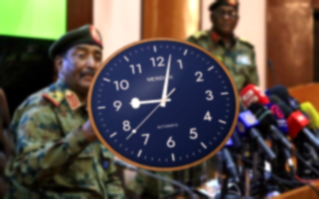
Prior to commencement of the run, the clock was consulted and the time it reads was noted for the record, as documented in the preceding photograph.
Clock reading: 9:02:38
